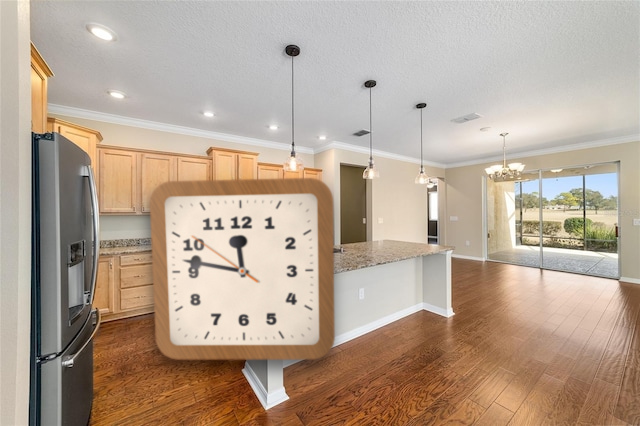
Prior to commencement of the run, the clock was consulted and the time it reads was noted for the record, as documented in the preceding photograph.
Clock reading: 11:46:51
